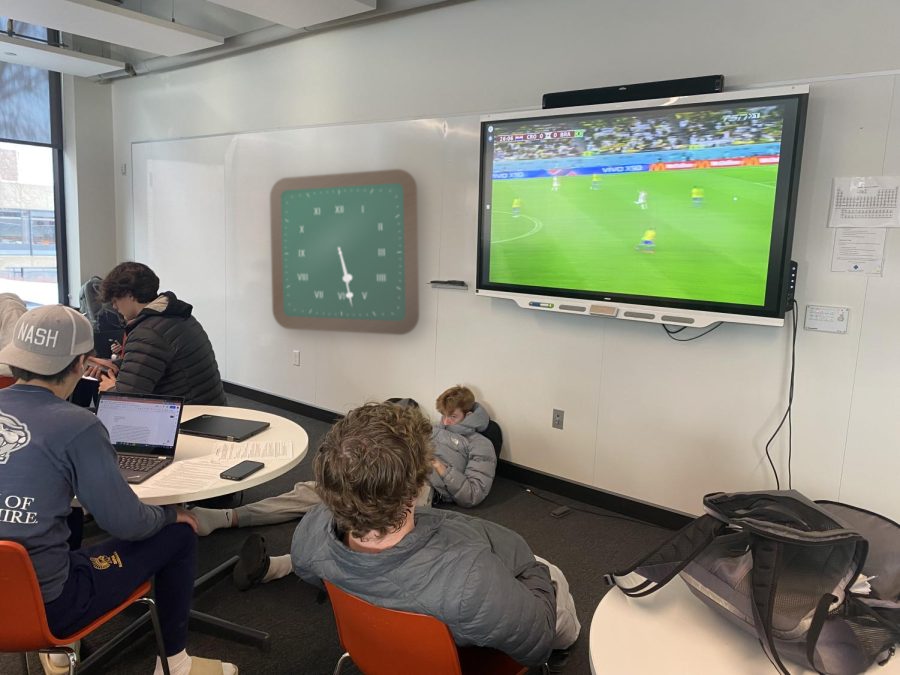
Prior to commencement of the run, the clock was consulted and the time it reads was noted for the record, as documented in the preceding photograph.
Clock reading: 5:28
